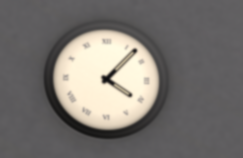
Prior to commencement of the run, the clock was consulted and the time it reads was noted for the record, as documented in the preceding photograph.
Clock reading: 4:07
